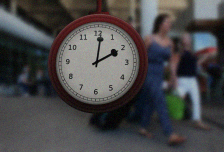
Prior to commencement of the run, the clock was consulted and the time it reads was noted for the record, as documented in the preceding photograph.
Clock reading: 2:01
